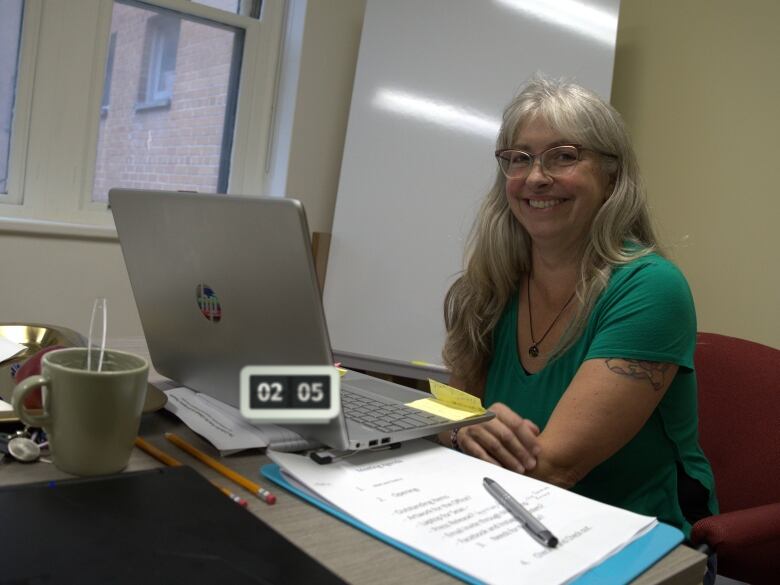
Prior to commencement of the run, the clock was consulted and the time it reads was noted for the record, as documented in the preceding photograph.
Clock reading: 2:05
